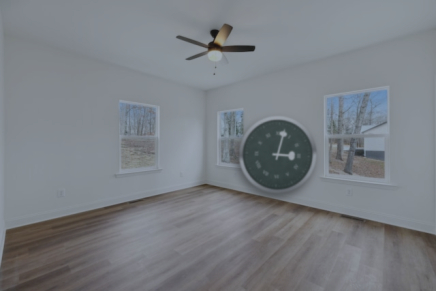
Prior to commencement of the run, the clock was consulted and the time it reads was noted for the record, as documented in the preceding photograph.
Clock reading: 3:02
